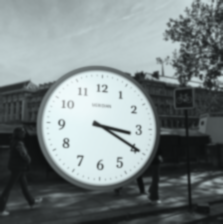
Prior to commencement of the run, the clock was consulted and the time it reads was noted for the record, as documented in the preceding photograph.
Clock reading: 3:20
